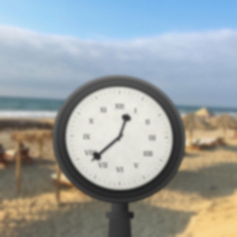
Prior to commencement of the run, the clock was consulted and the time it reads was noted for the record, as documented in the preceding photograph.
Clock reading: 12:38
